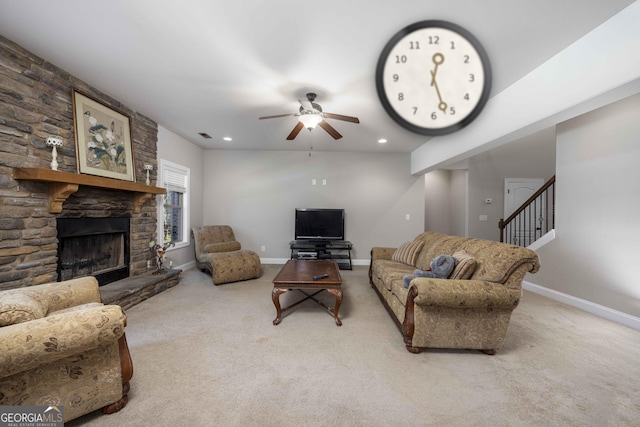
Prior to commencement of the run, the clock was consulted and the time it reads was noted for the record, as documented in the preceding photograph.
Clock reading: 12:27
